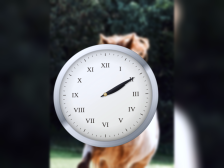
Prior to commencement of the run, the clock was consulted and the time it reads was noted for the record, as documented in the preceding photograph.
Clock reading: 2:10
